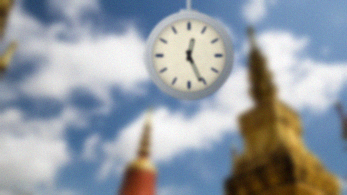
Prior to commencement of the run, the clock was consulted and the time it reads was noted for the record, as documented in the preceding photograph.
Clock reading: 12:26
